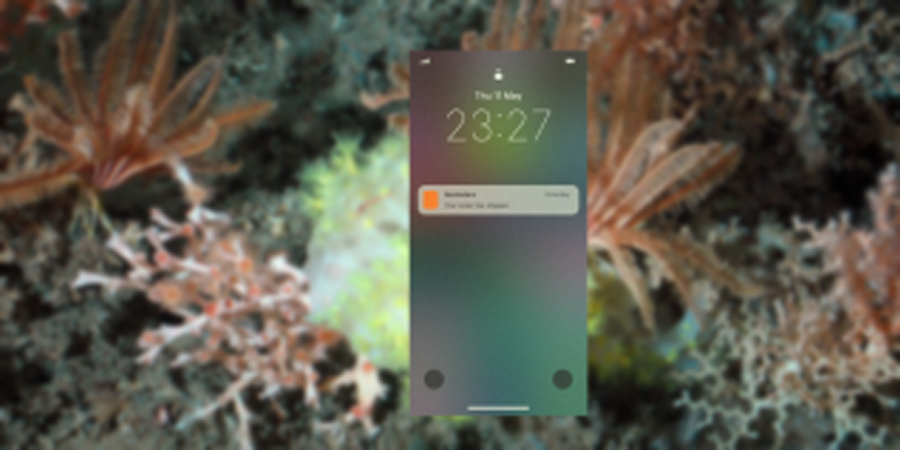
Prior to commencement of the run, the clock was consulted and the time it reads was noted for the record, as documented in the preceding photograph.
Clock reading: 23:27
